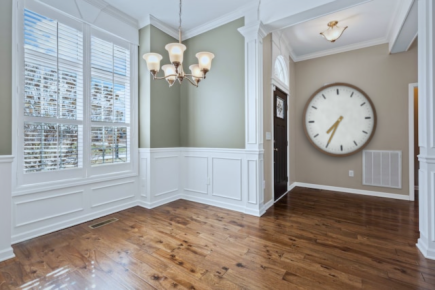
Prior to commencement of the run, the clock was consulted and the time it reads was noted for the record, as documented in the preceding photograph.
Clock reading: 7:35
